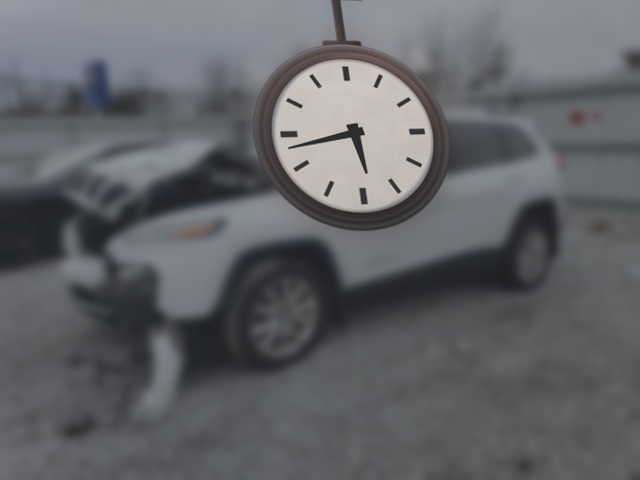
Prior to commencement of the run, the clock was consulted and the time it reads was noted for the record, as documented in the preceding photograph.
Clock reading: 5:43
